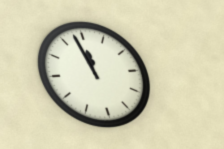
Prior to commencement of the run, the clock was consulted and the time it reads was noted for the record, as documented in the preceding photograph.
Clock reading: 11:58
